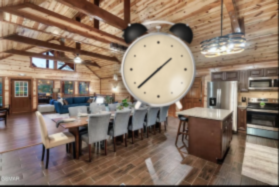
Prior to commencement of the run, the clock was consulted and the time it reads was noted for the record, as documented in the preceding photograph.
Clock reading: 1:38
